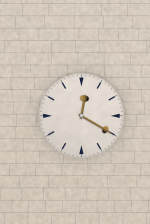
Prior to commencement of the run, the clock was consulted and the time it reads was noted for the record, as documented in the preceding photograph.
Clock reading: 12:20
